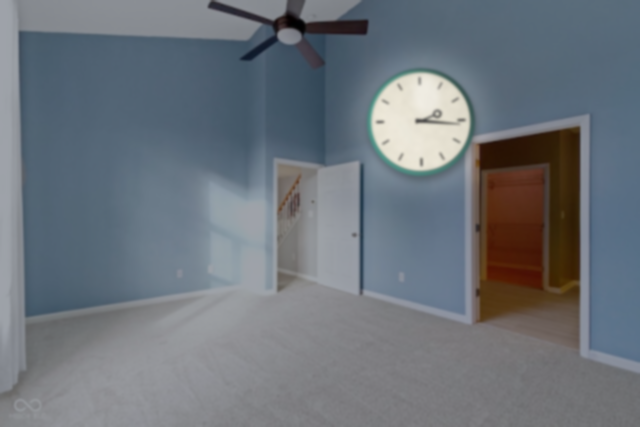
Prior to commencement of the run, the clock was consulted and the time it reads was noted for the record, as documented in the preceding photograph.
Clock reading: 2:16
